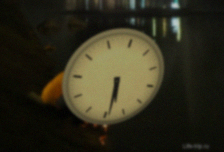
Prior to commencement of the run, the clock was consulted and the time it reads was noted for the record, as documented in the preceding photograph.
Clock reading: 5:29
